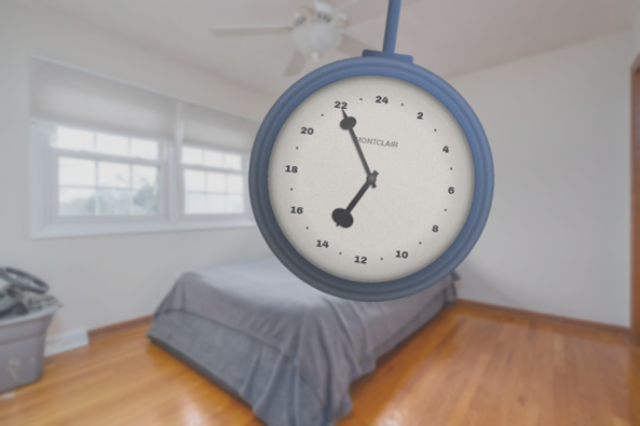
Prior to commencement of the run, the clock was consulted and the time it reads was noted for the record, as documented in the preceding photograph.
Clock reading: 13:55
